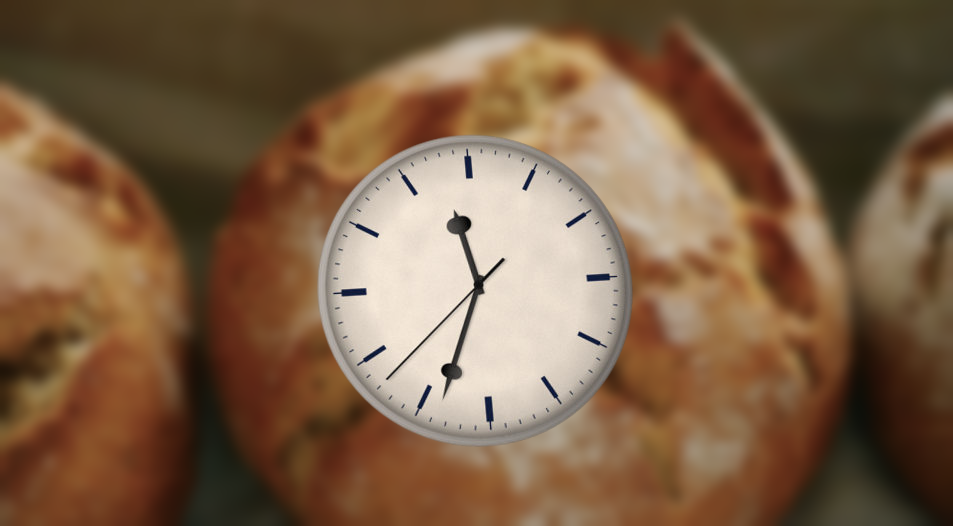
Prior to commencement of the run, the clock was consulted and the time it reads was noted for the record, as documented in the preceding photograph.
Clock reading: 11:33:38
